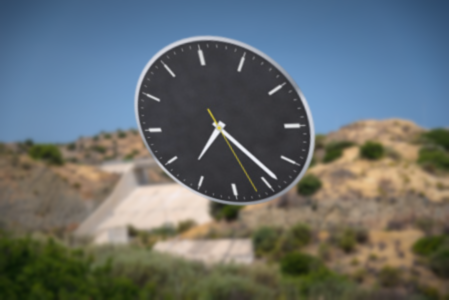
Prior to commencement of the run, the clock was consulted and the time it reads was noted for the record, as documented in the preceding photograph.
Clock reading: 7:23:27
